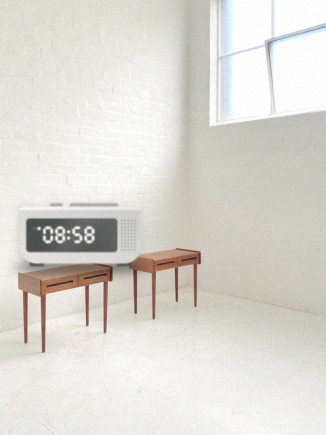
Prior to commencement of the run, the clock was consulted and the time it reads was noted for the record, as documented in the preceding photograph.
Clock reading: 8:58
